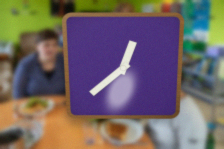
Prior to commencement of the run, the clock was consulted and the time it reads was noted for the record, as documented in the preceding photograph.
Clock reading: 12:38
